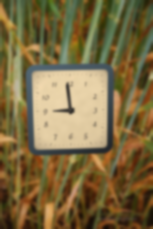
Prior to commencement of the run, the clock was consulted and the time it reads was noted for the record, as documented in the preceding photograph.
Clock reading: 8:59
